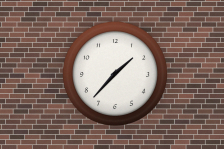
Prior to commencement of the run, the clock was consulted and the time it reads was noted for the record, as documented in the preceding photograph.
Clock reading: 1:37
